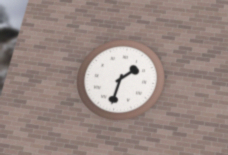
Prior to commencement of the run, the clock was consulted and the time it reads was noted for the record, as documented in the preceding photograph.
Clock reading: 1:31
